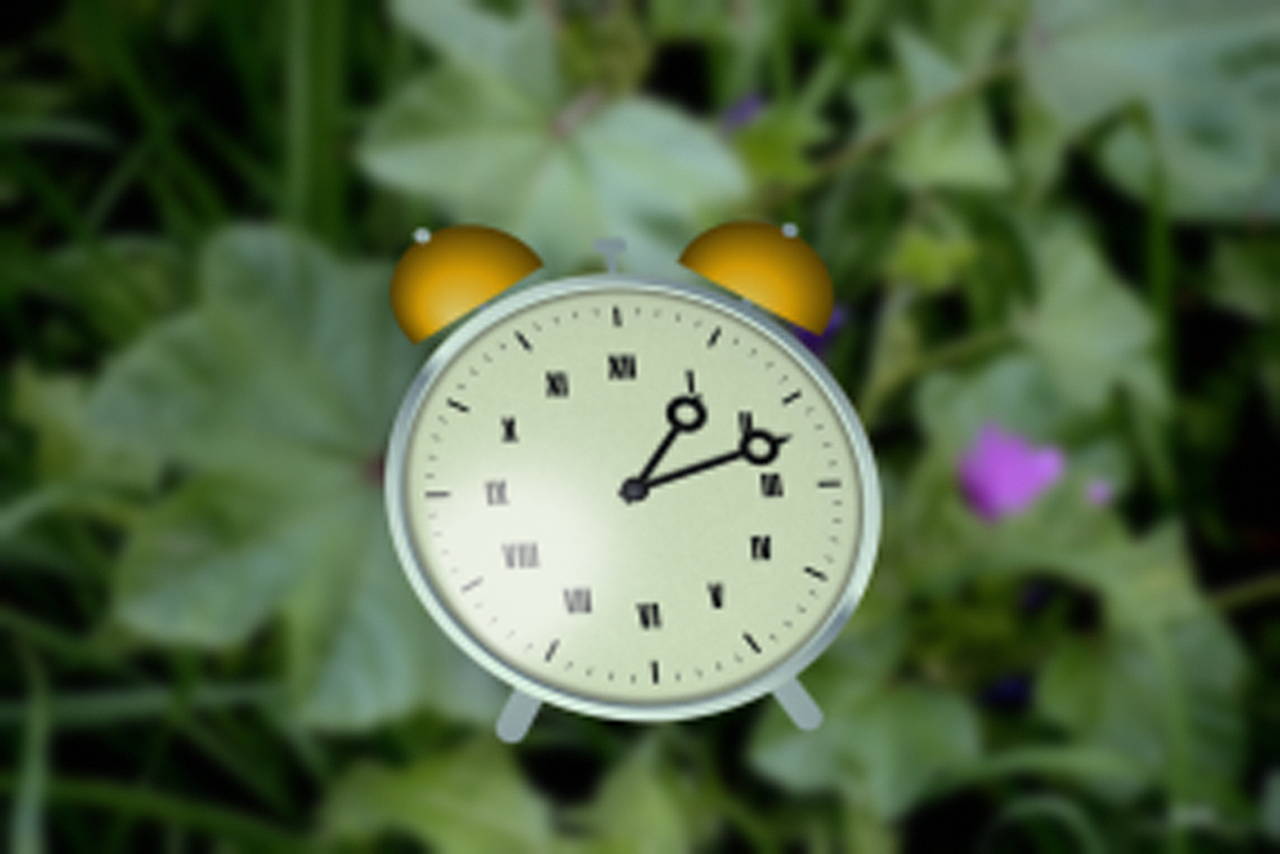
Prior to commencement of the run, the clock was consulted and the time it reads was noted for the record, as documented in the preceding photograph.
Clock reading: 1:12
